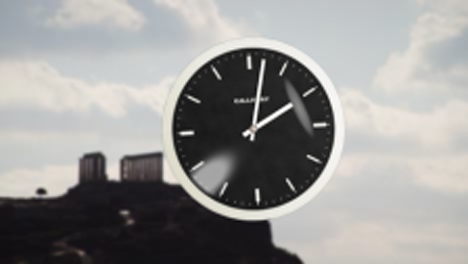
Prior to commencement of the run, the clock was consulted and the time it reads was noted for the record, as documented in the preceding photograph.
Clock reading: 2:02
